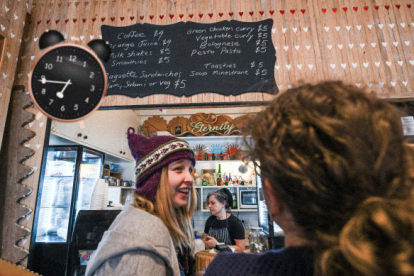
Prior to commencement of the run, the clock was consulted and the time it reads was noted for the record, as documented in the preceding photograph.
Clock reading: 6:44
